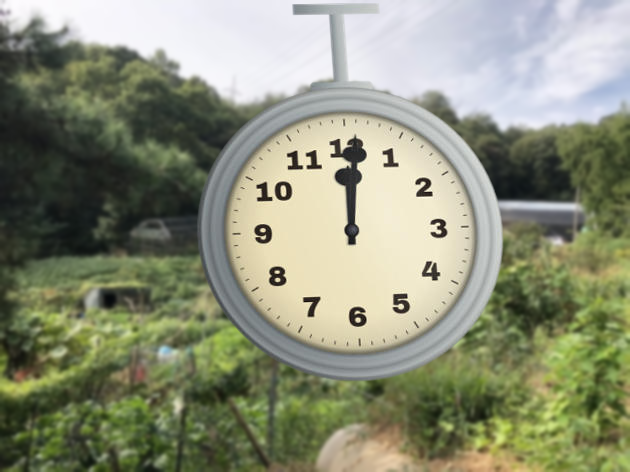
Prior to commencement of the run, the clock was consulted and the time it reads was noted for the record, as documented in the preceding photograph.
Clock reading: 12:01
